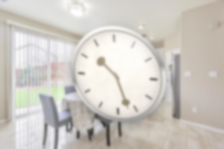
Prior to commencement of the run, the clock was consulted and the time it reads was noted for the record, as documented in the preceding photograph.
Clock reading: 10:27
